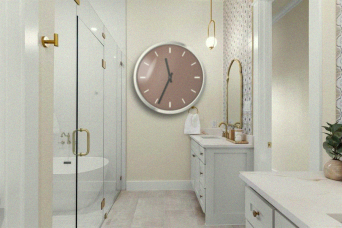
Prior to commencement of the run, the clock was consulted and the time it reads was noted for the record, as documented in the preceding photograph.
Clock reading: 11:34
